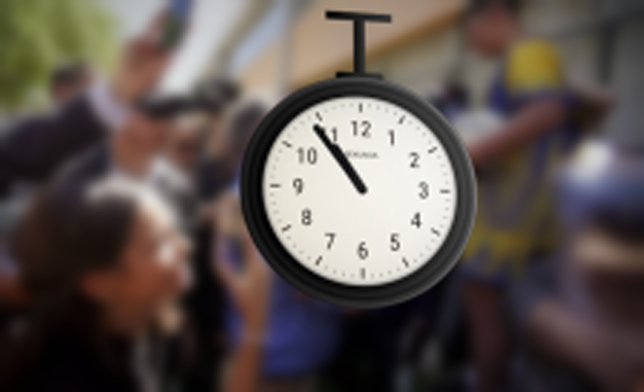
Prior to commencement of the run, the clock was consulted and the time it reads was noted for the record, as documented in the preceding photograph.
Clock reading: 10:54
